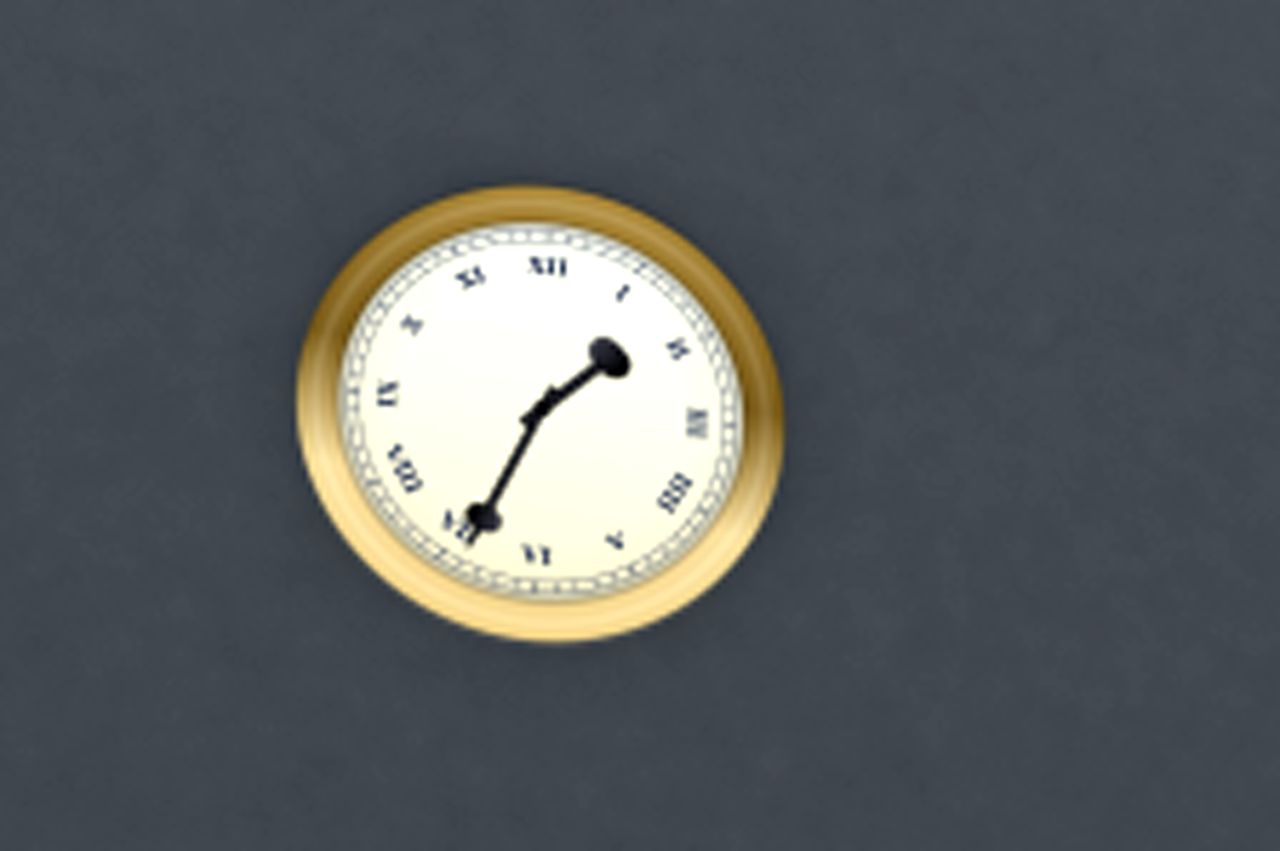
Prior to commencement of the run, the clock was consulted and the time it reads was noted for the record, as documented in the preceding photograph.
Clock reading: 1:34
